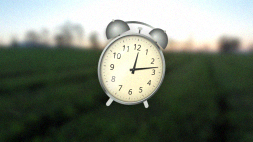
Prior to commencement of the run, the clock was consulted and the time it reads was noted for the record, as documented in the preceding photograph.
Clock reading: 12:13
